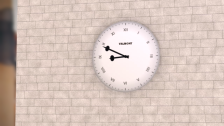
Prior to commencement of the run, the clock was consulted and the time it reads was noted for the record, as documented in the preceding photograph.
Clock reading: 8:49
